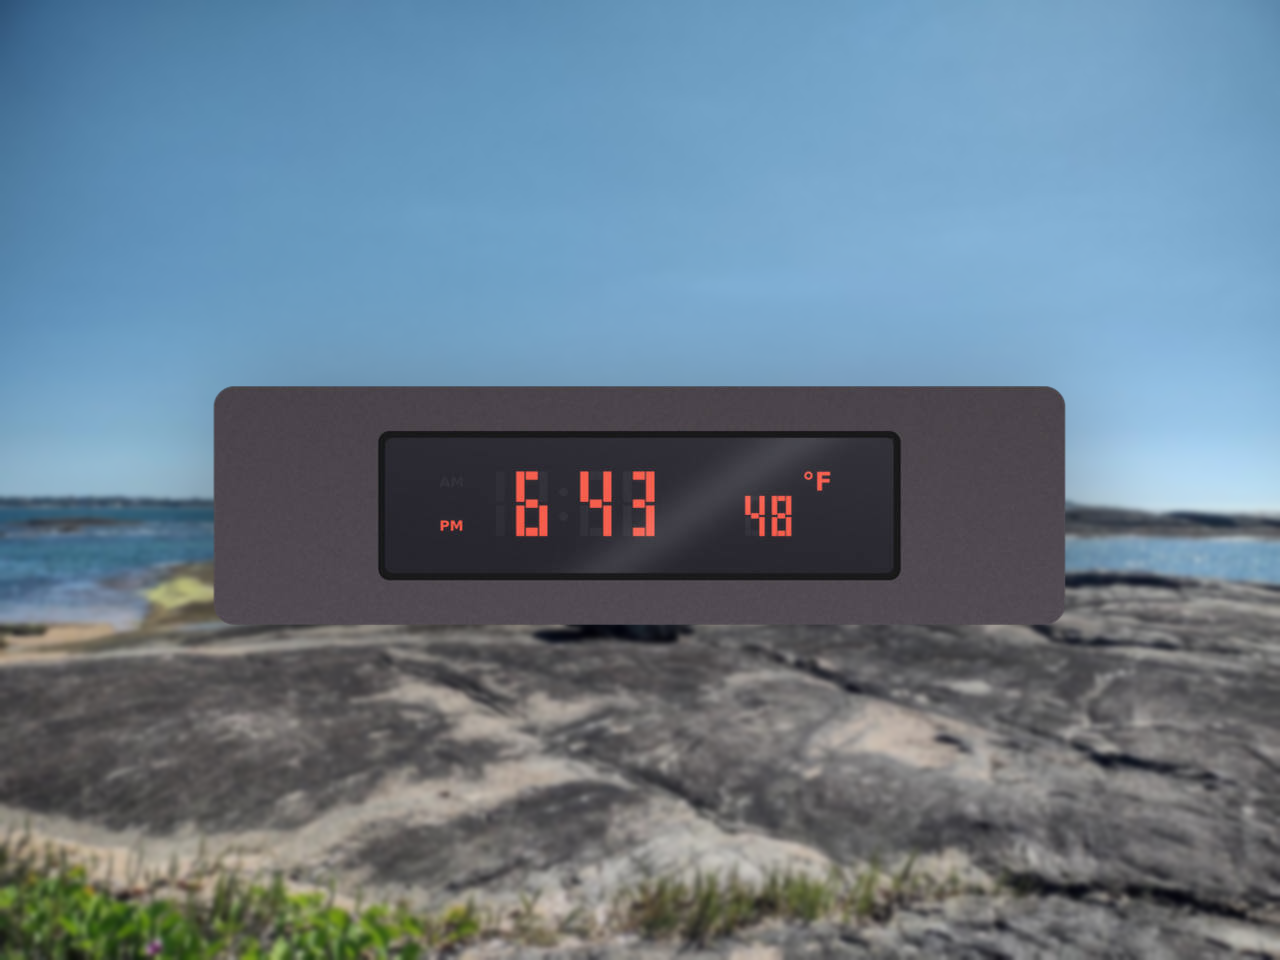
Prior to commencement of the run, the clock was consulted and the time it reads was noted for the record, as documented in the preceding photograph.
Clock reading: 6:43
